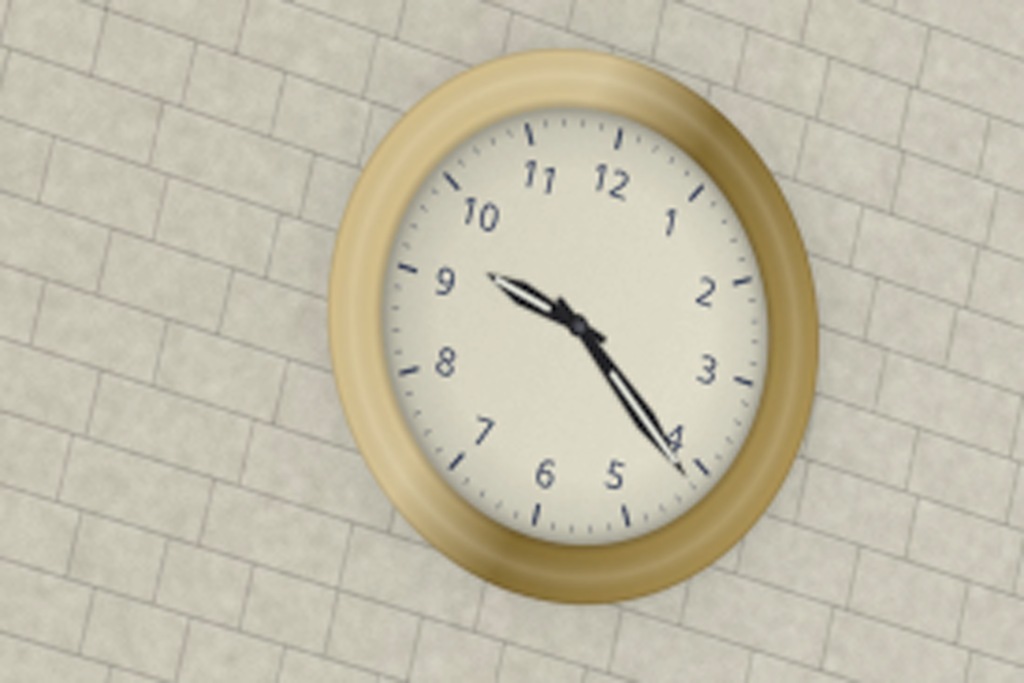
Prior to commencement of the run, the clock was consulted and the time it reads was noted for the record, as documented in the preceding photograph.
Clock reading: 9:21
